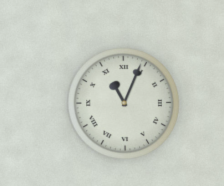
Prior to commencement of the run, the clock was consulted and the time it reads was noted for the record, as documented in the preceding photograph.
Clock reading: 11:04
